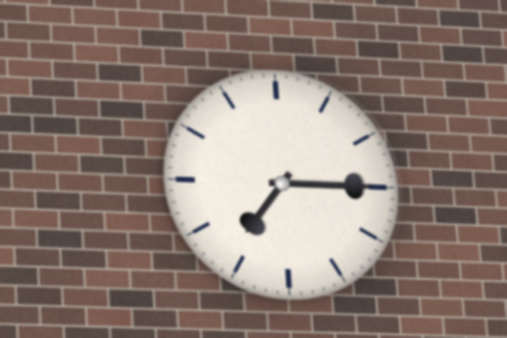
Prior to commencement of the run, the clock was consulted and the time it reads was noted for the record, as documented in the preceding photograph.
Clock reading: 7:15
